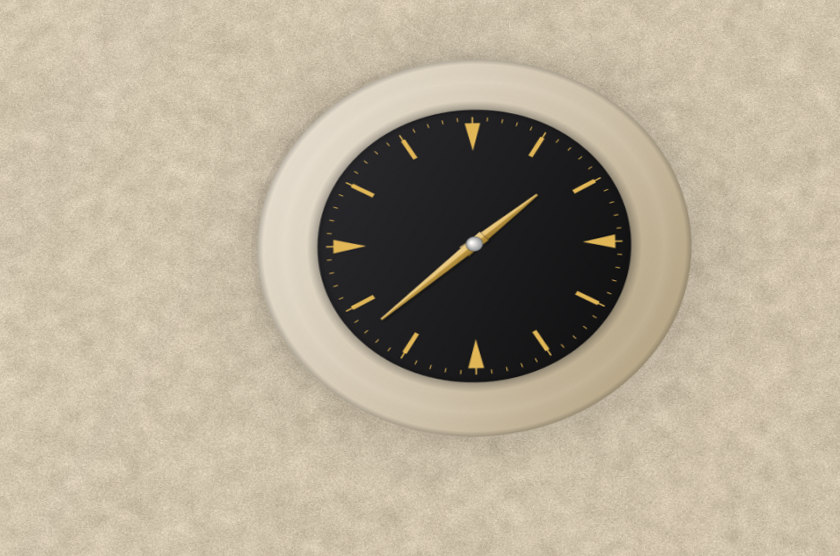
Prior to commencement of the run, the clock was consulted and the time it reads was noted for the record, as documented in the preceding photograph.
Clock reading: 1:38
